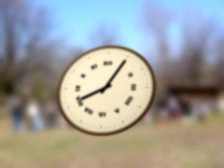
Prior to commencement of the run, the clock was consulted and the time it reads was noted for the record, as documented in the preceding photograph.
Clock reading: 8:05
